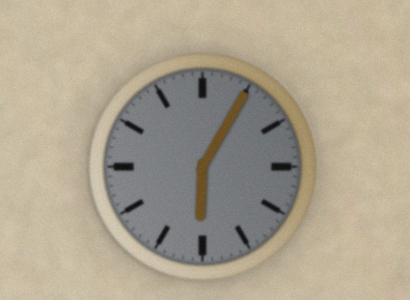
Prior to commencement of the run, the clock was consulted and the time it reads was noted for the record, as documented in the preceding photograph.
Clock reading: 6:05
